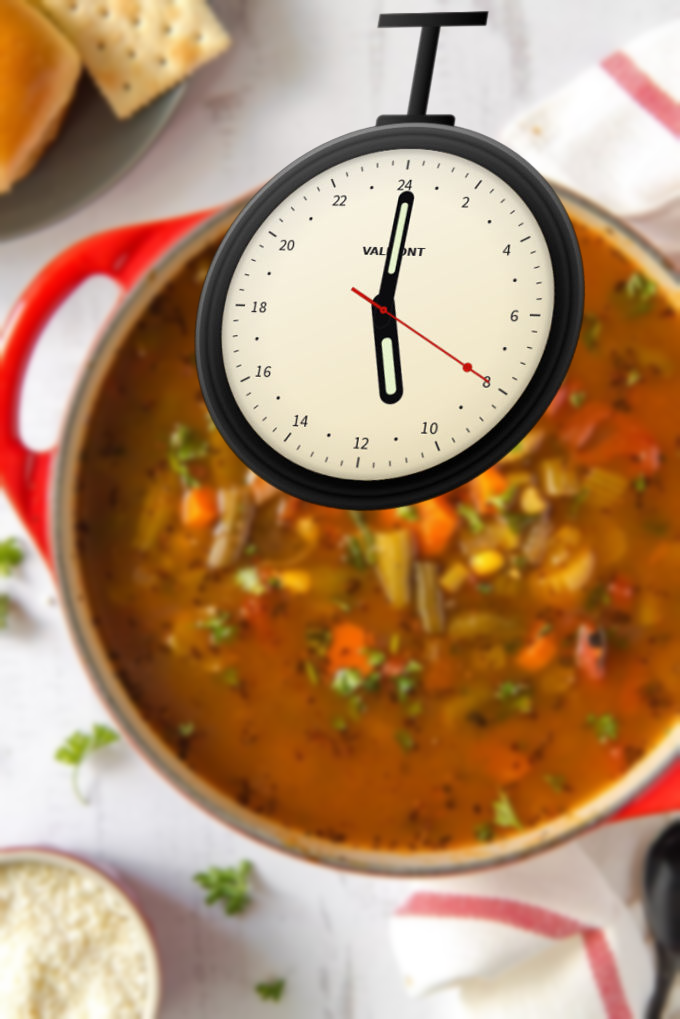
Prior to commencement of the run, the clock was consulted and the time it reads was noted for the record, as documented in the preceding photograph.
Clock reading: 11:00:20
